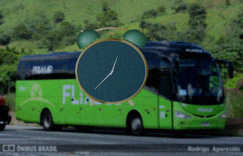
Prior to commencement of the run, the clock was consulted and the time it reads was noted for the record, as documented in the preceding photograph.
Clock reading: 12:37
